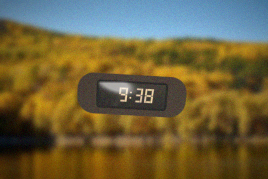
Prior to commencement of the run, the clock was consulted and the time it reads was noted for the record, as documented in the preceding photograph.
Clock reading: 9:38
